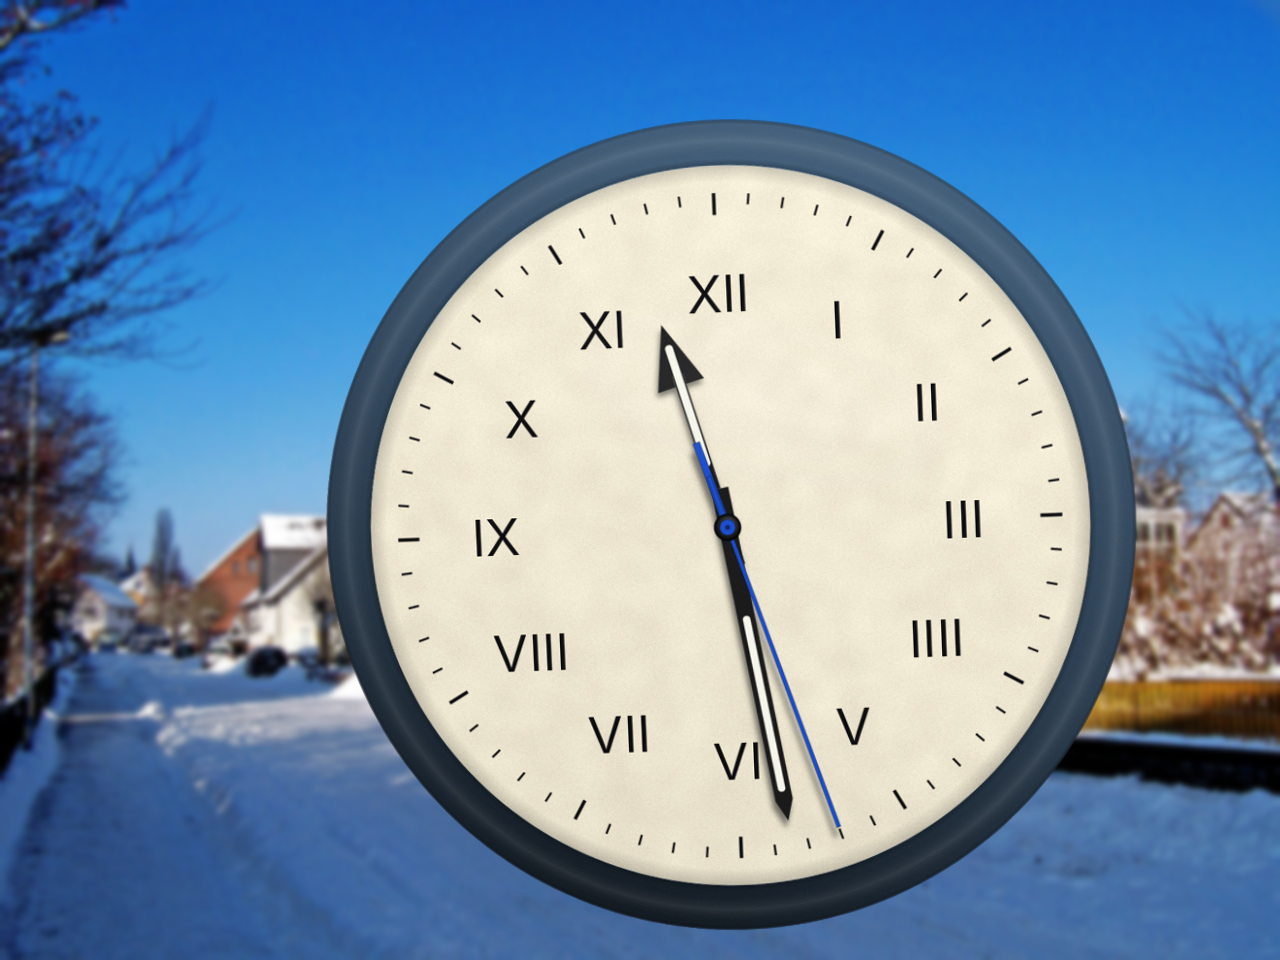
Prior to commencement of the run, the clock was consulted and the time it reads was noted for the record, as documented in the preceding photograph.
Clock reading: 11:28:27
